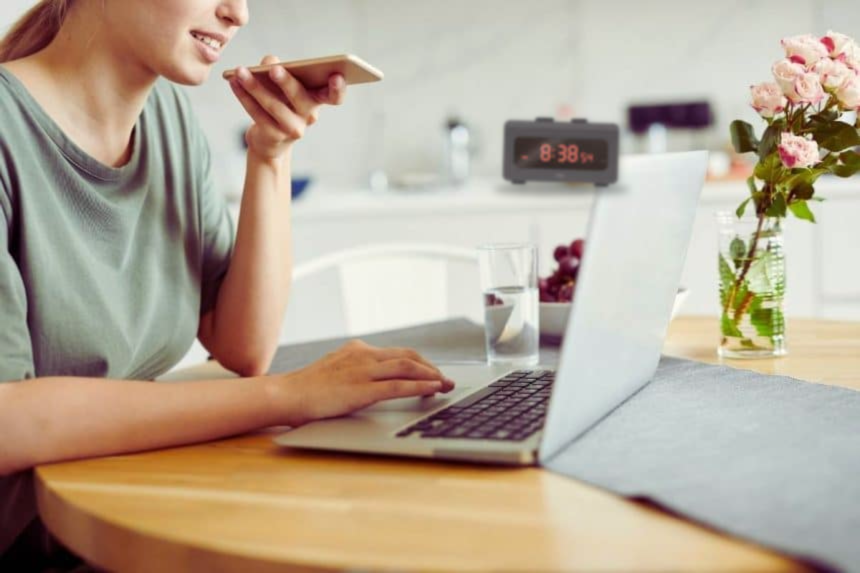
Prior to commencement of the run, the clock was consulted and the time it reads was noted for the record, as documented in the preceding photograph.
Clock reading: 8:38
